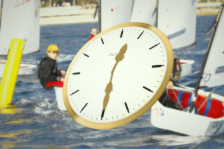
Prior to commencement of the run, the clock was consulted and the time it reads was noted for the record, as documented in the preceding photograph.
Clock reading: 12:30
